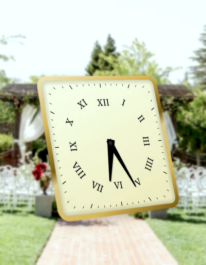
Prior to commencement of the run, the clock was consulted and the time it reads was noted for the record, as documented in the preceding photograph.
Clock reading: 6:26
